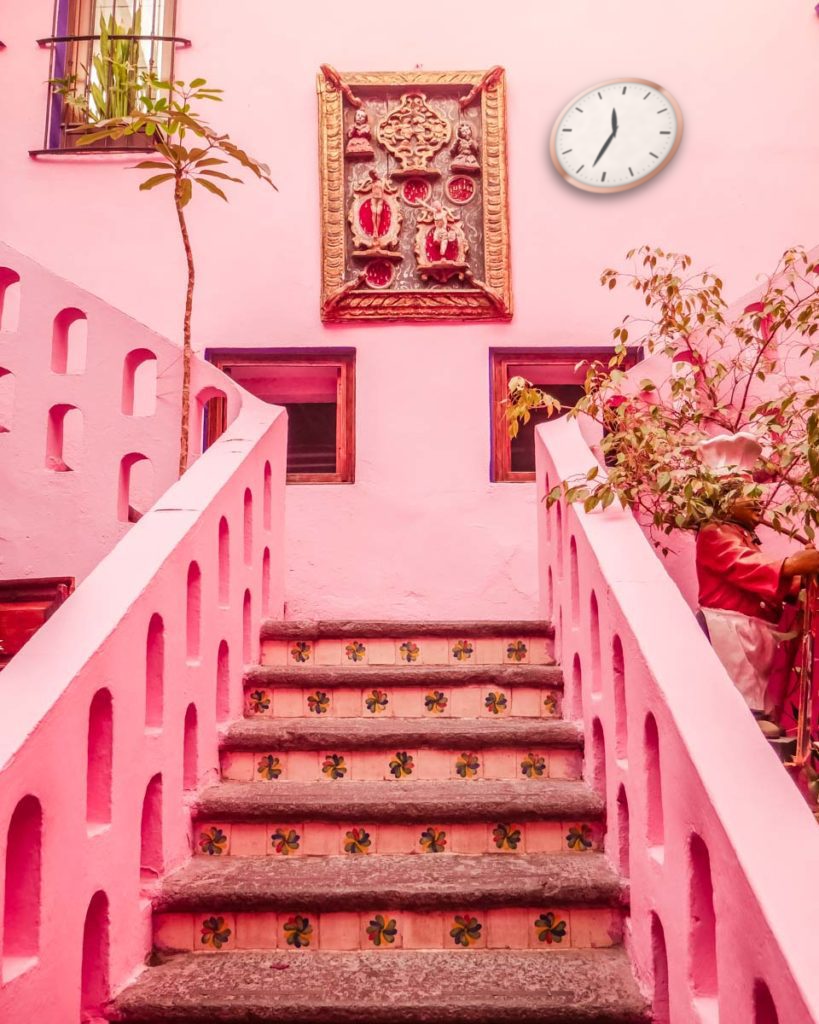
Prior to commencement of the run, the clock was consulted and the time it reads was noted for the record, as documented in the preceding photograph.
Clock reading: 11:33
